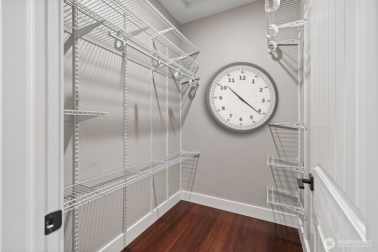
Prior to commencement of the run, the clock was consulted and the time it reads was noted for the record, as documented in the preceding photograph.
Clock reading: 10:21
